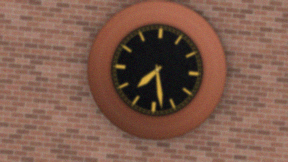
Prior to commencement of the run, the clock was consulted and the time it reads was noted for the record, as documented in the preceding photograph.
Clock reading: 7:28
